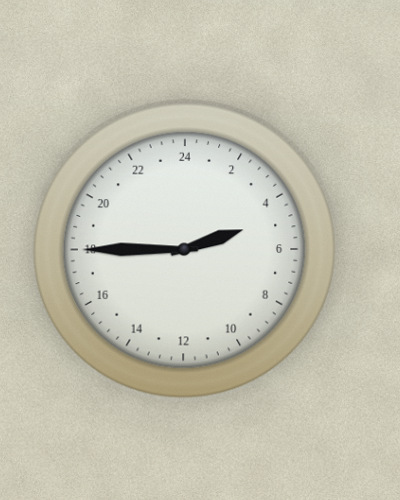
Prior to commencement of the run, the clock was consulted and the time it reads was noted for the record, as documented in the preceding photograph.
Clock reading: 4:45
